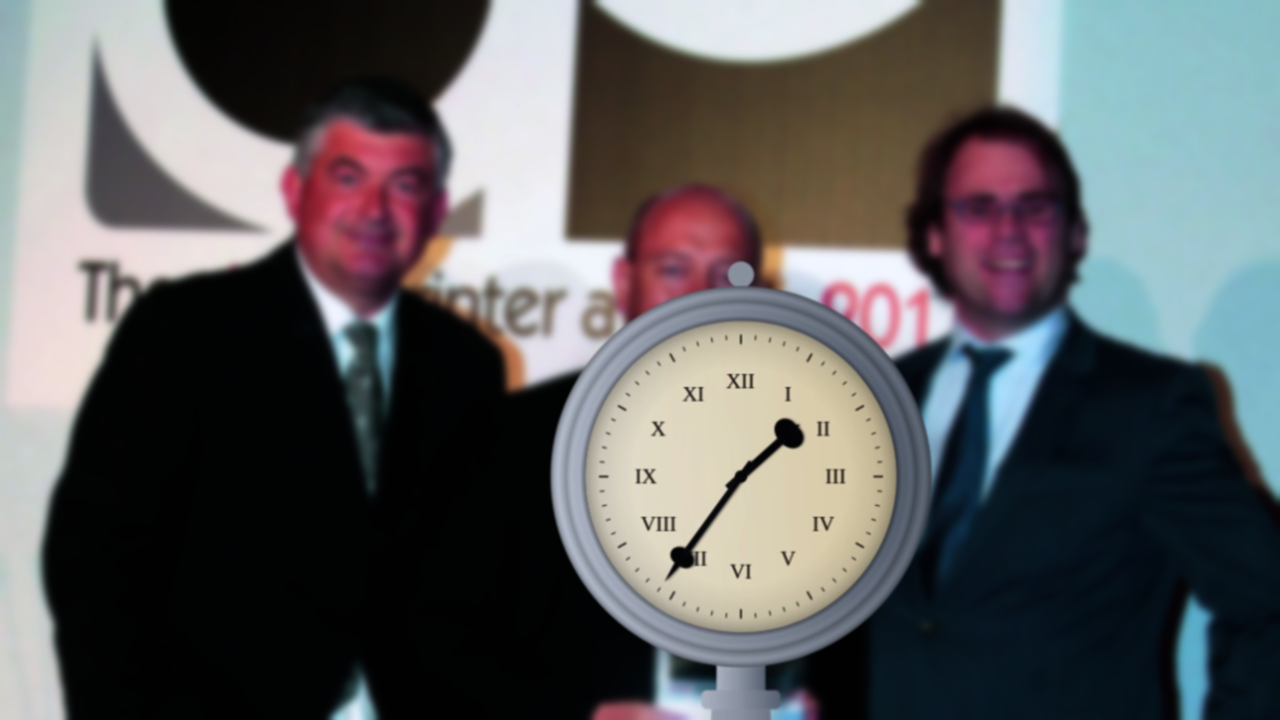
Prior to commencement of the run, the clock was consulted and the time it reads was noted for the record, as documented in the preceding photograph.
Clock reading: 1:36
